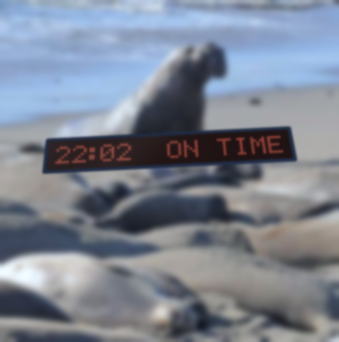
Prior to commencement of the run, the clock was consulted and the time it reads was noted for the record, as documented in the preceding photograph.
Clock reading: 22:02
